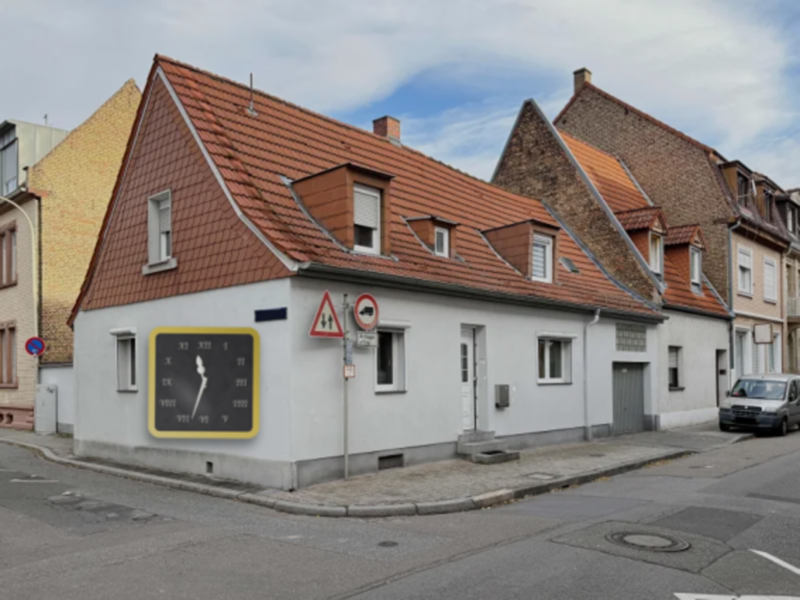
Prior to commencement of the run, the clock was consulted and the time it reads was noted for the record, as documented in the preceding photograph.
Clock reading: 11:33
